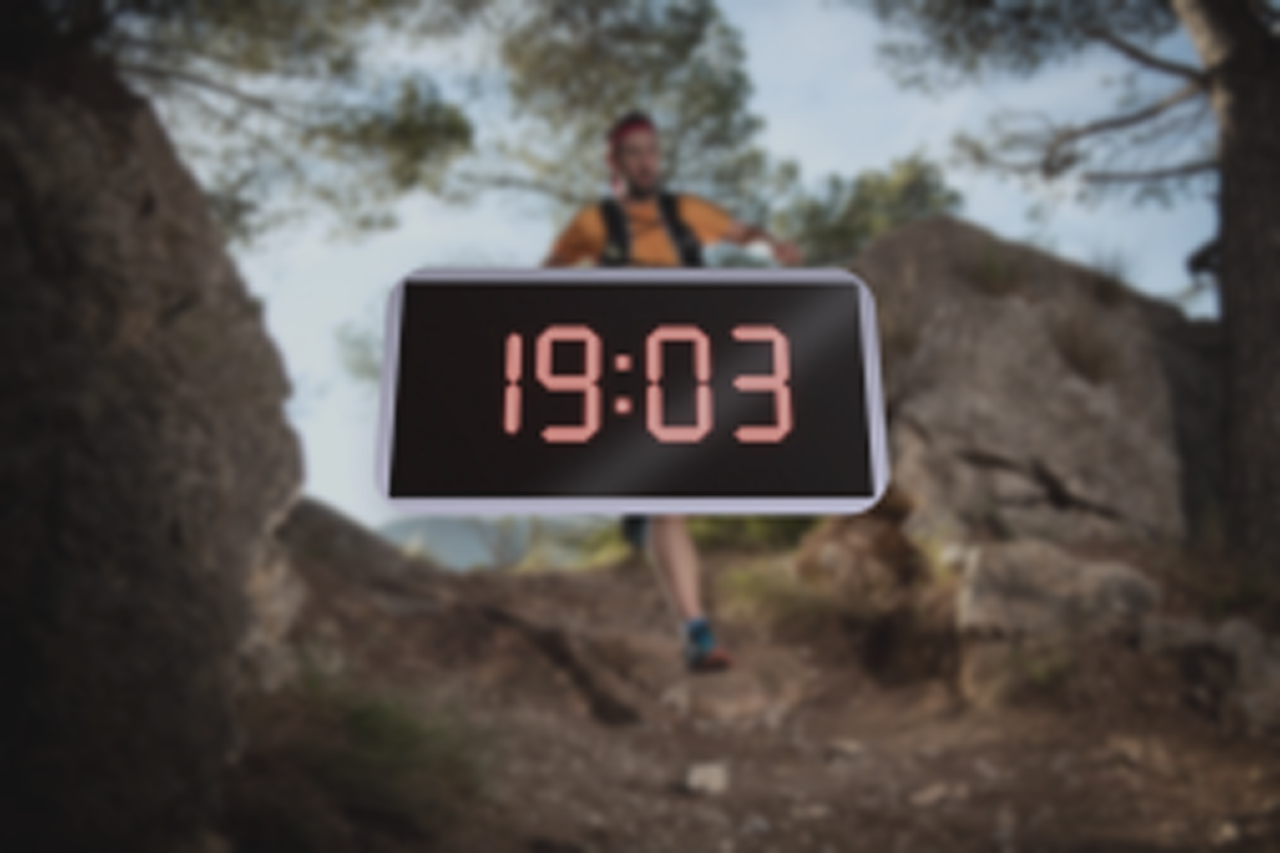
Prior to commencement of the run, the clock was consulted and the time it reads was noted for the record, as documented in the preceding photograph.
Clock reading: 19:03
